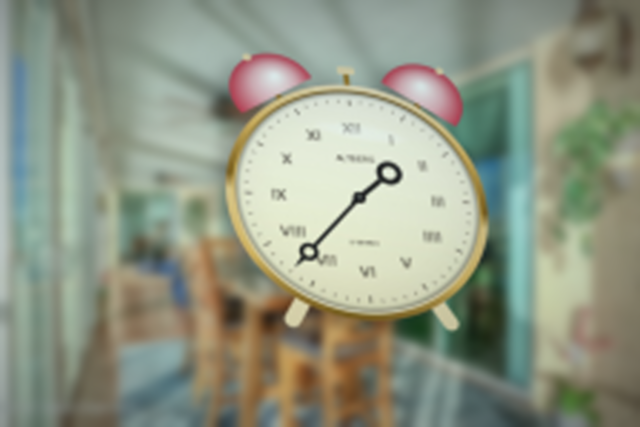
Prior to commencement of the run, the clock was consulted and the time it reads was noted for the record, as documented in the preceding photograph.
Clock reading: 1:37
